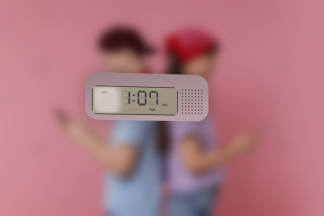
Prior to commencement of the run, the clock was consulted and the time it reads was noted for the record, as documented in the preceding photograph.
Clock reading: 1:07
